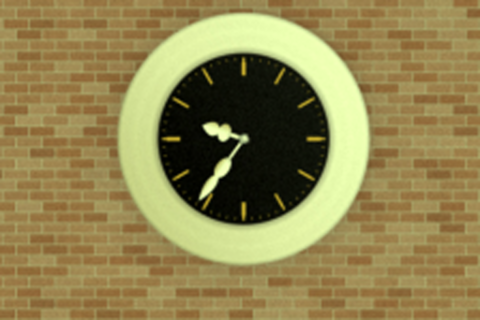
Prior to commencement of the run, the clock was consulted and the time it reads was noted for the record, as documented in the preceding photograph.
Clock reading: 9:36
